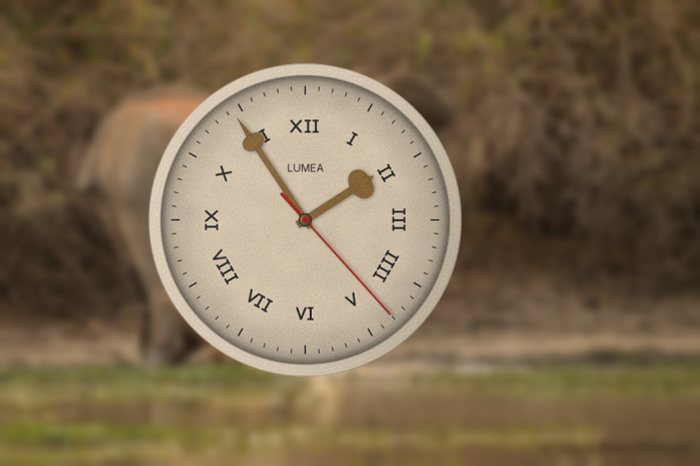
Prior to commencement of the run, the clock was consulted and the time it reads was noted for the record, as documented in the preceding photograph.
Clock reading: 1:54:23
